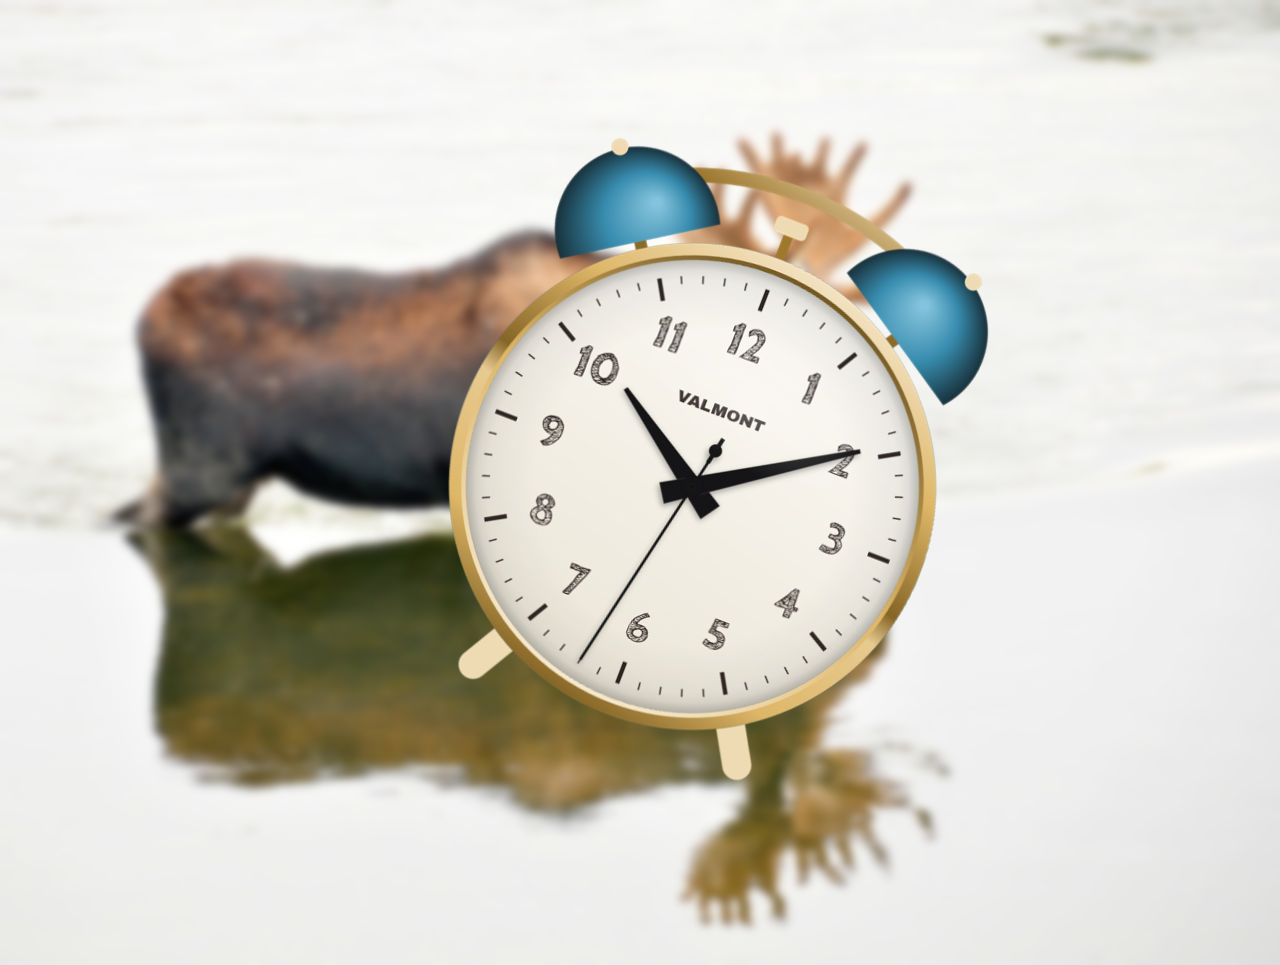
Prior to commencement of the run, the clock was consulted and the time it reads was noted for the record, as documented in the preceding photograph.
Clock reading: 10:09:32
